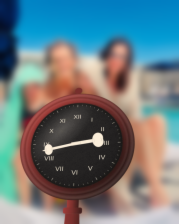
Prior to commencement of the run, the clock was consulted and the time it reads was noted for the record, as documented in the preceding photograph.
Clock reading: 2:43
